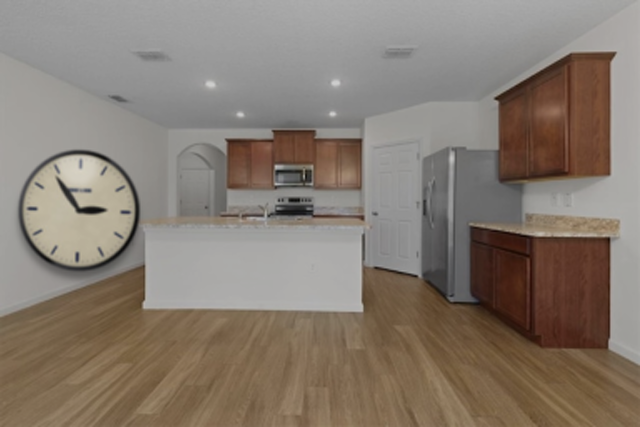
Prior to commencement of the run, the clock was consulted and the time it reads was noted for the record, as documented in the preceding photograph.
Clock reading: 2:54
